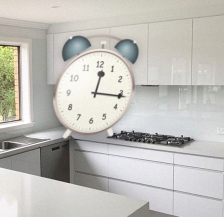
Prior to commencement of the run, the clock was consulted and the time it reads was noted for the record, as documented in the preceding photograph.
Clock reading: 12:16
